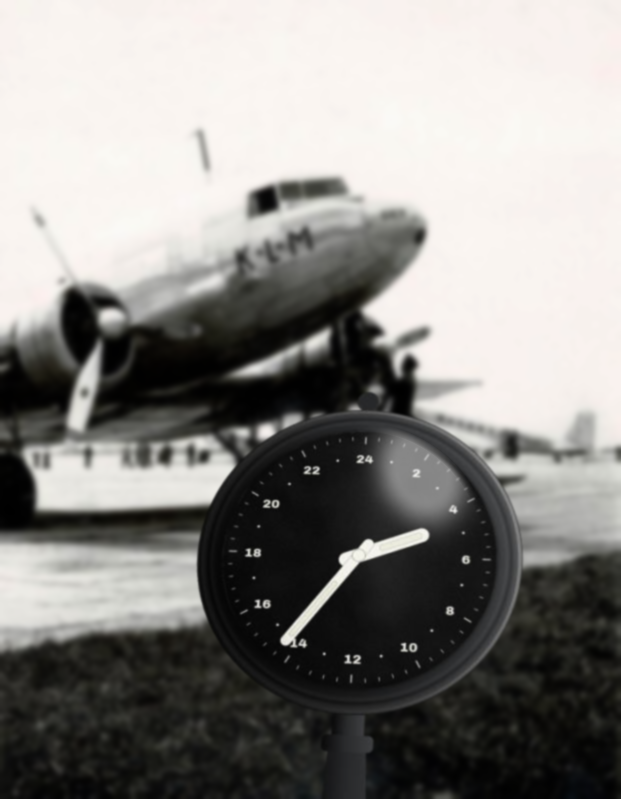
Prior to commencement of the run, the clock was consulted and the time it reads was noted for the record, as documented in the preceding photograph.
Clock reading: 4:36
